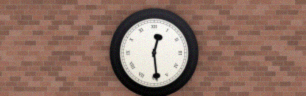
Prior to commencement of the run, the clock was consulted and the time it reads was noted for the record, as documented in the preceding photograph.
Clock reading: 12:29
